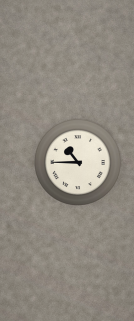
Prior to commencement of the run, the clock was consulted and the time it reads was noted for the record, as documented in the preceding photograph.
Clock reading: 10:45
